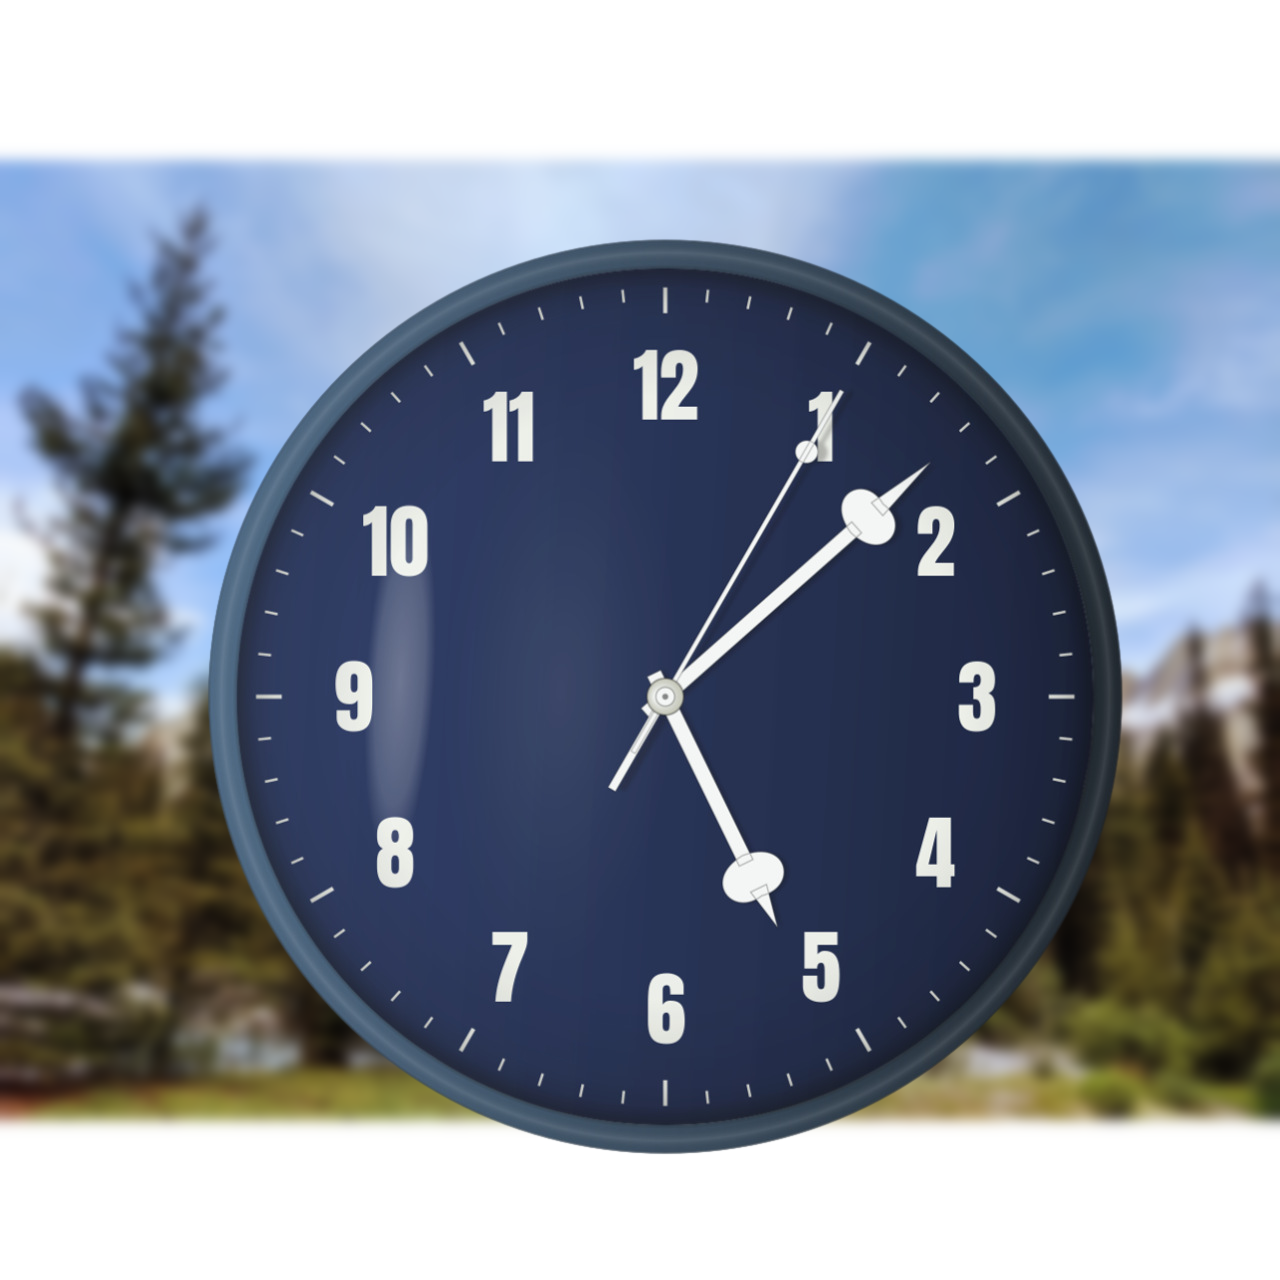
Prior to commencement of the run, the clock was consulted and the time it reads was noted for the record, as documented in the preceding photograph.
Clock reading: 5:08:05
